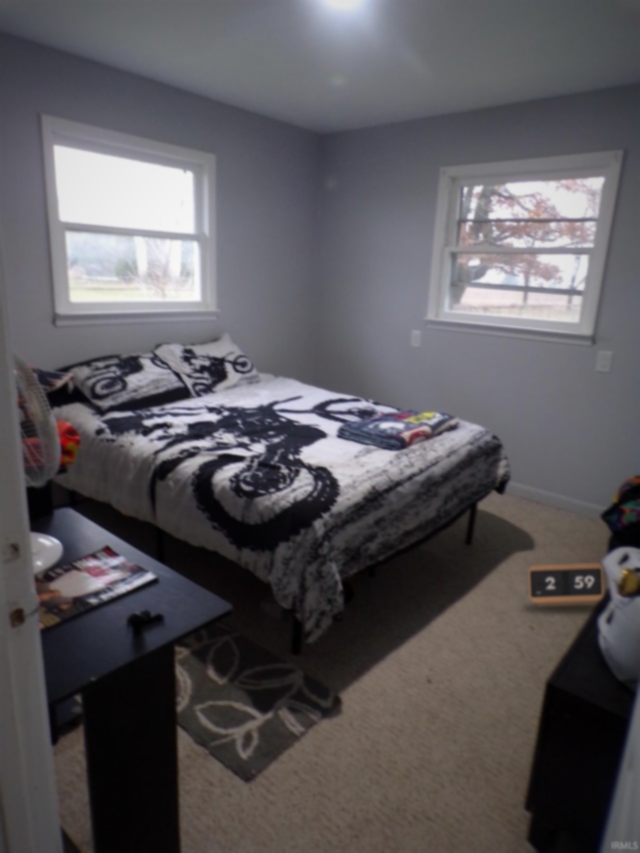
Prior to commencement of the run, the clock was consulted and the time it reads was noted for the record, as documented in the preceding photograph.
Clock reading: 2:59
